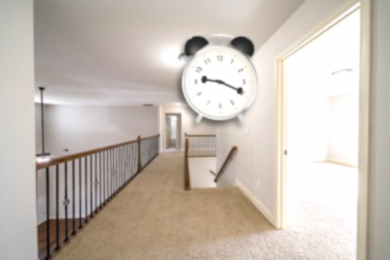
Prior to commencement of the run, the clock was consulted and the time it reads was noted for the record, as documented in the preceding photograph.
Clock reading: 9:19
